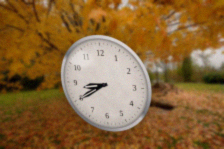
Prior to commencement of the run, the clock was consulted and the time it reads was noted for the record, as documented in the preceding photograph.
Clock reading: 8:40
